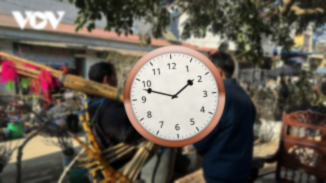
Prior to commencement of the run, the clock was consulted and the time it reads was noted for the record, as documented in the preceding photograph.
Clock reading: 1:48
